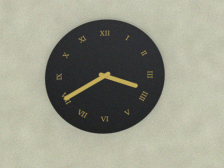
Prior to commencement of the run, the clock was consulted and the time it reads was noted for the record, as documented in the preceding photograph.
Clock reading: 3:40
